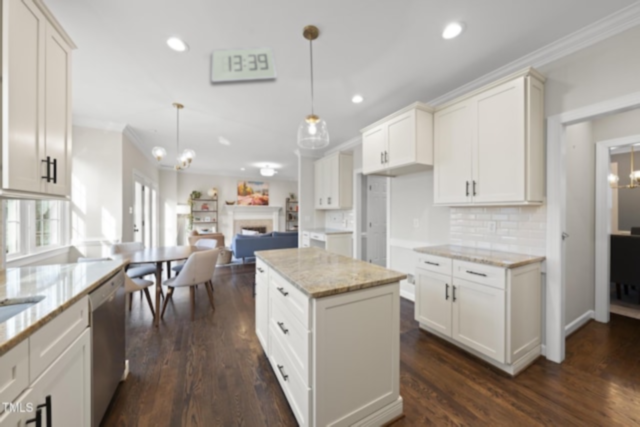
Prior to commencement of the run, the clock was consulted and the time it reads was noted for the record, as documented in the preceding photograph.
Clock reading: 13:39
